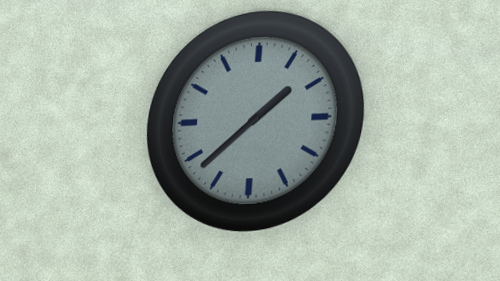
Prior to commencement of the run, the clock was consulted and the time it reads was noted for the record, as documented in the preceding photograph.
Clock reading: 1:38
